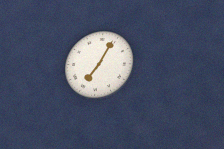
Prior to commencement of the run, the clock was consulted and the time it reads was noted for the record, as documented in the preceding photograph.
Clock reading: 7:04
